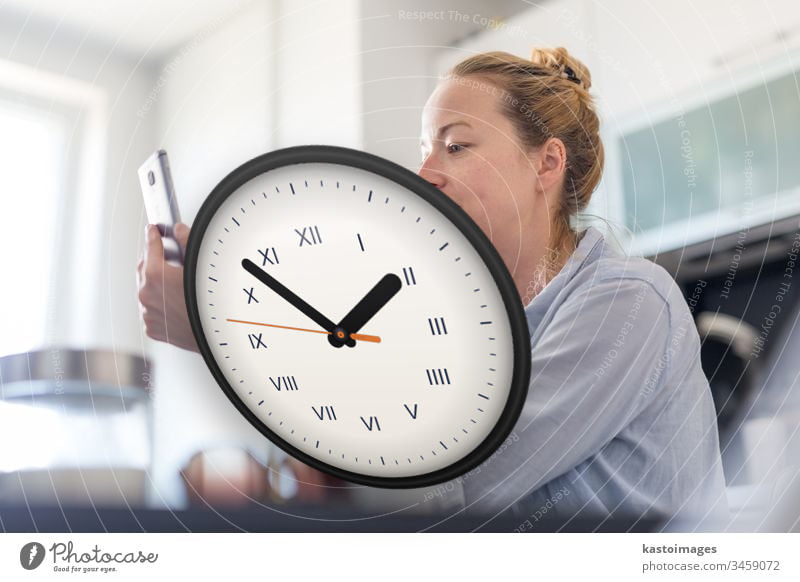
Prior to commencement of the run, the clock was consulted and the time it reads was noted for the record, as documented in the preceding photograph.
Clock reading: 1:52:47
